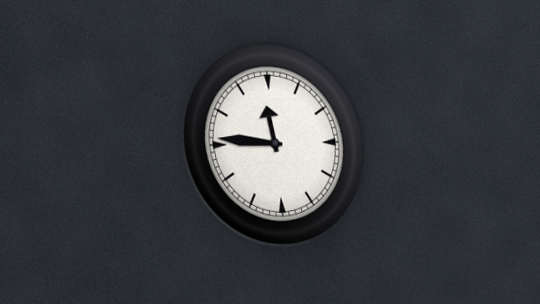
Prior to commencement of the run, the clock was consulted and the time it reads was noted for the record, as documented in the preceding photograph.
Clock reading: 11:46
